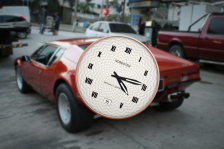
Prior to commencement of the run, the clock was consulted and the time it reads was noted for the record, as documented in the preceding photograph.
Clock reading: 4:14
